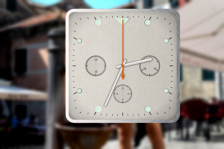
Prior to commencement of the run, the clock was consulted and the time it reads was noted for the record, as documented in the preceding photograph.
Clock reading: 2:34
